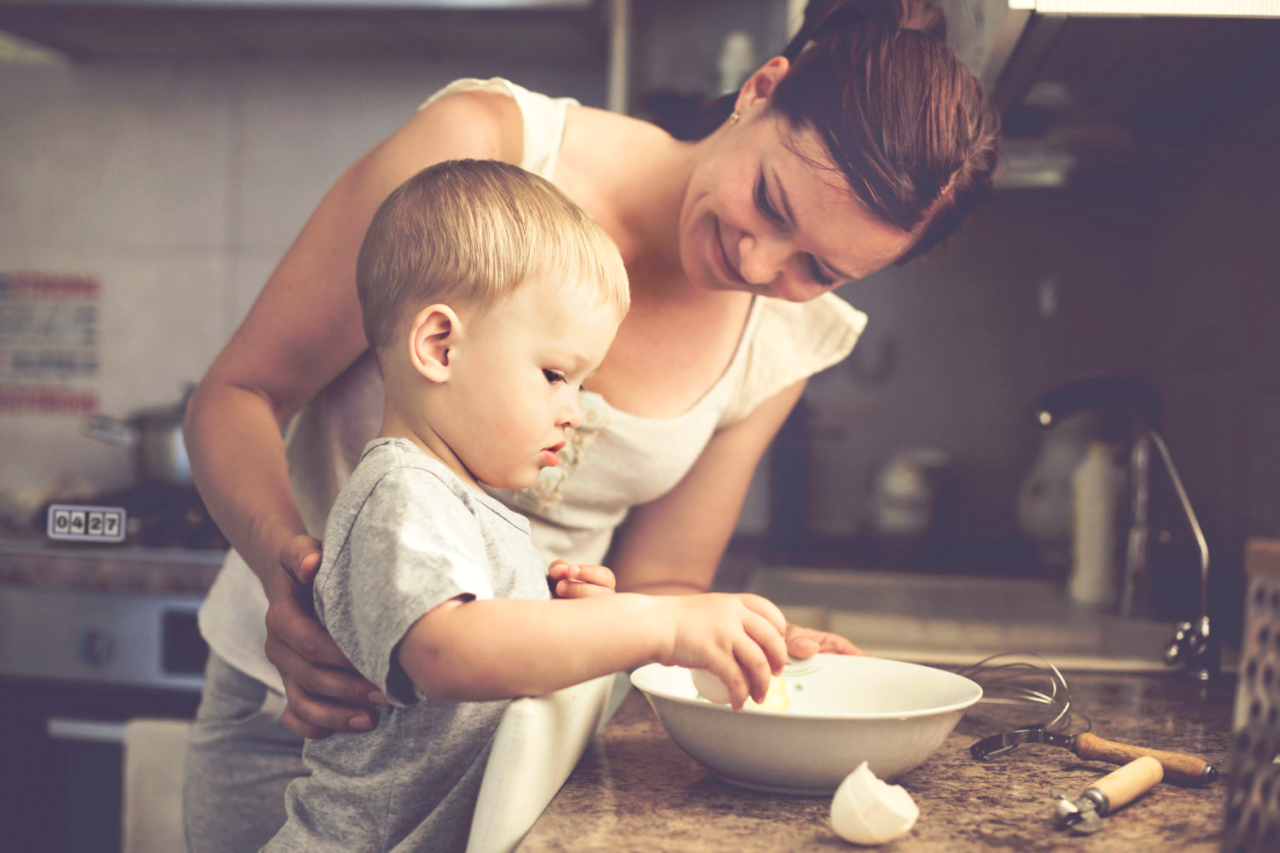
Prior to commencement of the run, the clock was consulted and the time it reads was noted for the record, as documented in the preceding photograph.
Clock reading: 4:27
